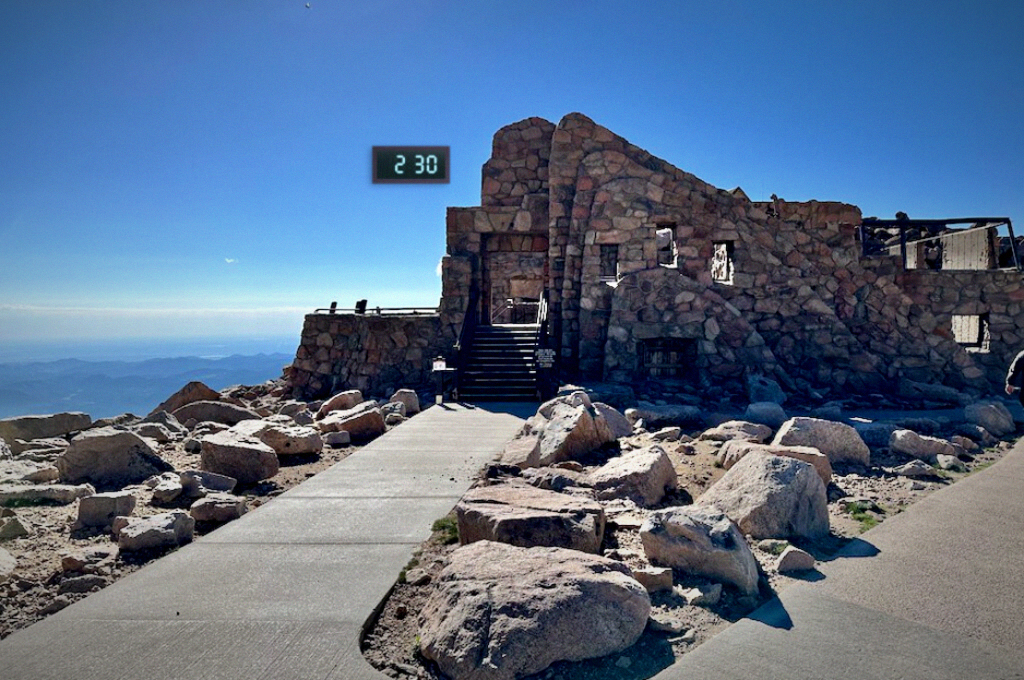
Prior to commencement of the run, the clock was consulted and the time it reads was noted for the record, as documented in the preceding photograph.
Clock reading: 2:30
